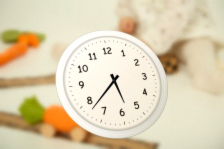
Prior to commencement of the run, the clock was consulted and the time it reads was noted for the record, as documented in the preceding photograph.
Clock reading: 5:38
